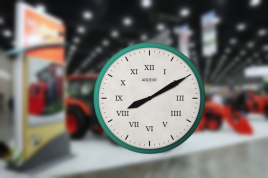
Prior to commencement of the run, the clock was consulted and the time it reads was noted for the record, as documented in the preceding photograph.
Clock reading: 8:10
